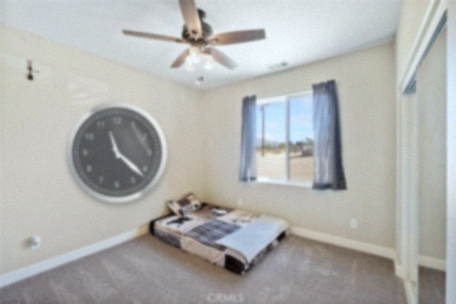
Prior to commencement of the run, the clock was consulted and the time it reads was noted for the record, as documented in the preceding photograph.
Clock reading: 11:22
